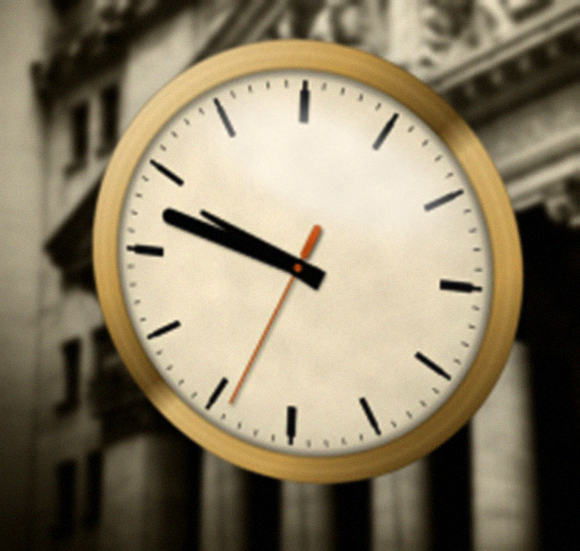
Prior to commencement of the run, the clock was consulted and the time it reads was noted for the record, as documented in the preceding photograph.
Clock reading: 9:47:34
